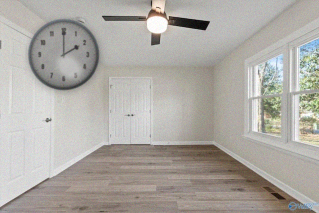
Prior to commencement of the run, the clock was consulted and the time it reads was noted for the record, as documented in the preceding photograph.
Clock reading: 2:00
